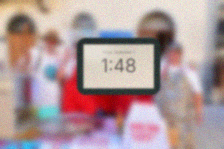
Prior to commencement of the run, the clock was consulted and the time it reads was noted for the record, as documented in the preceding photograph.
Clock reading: 1:48
